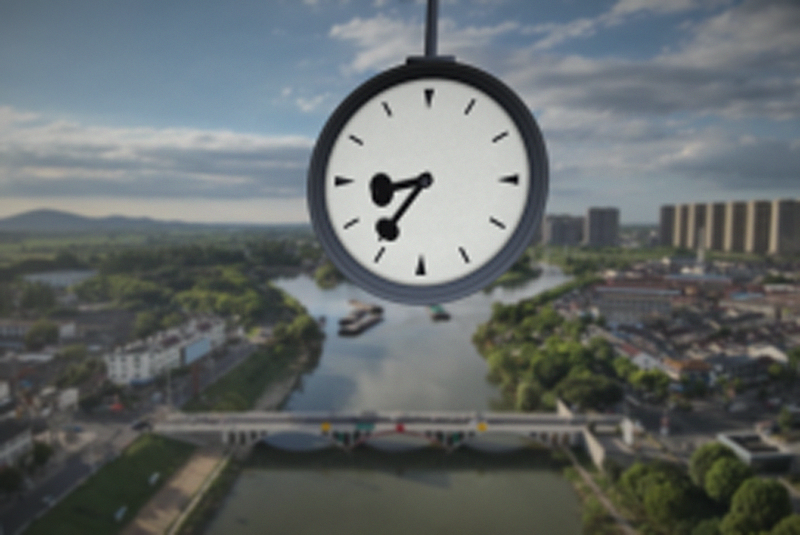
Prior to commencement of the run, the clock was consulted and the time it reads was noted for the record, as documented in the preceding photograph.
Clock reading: 8:36
